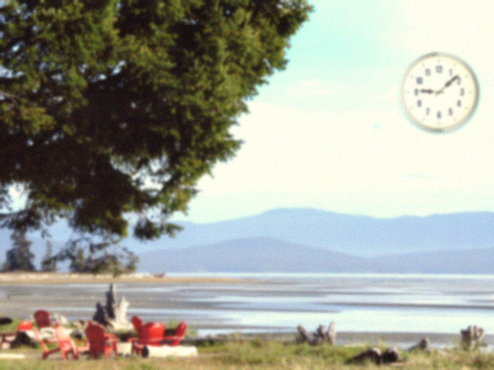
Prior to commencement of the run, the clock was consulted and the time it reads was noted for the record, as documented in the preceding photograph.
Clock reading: 9:08
